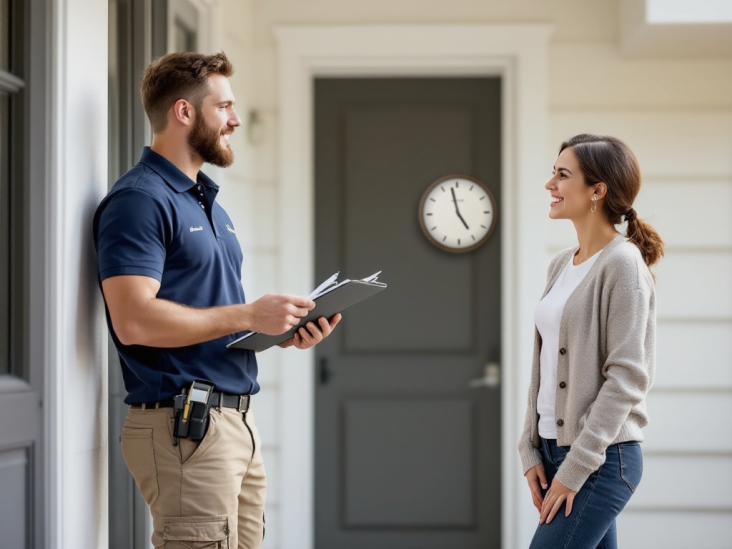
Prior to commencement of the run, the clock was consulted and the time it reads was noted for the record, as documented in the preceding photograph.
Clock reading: 4:58
